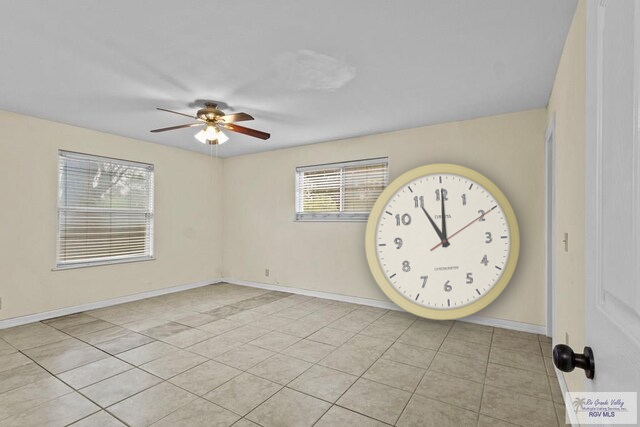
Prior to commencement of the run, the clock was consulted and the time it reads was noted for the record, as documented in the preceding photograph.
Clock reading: 11:00:10
